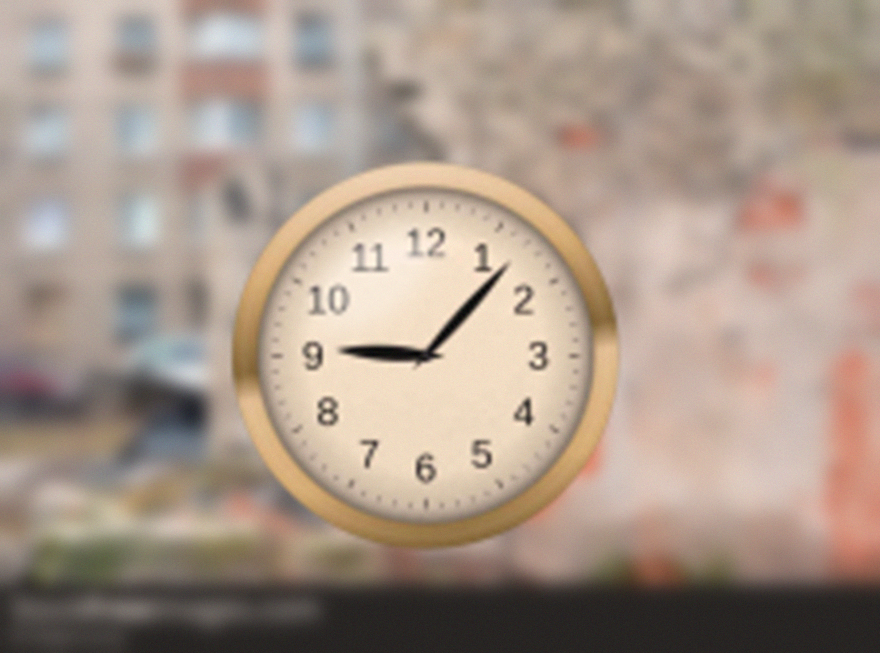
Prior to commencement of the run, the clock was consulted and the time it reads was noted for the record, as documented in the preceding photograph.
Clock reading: 9:07
